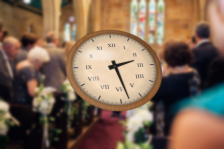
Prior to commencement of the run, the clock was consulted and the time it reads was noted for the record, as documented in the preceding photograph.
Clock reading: 2:28
